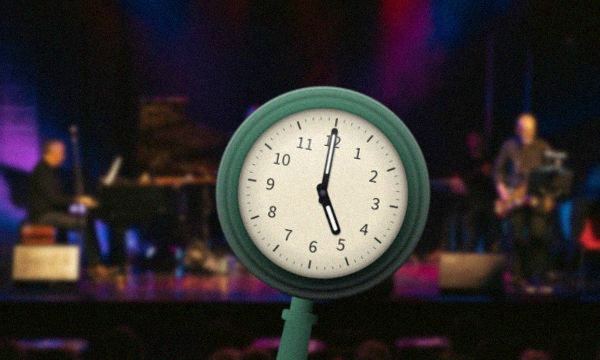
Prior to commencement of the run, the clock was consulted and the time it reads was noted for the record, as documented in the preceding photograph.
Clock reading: 5:00
